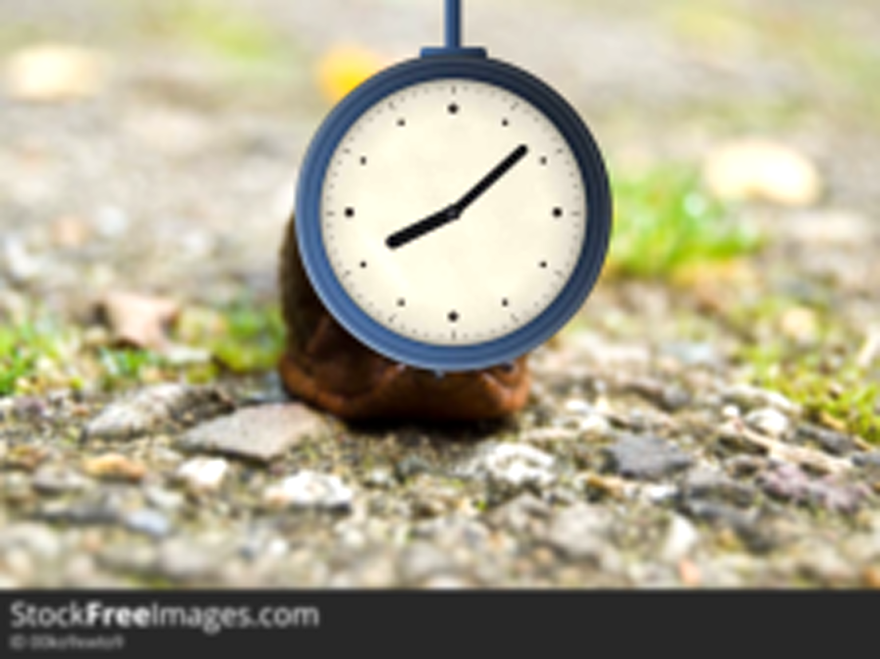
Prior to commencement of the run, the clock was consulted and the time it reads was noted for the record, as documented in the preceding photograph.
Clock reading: 8:08
